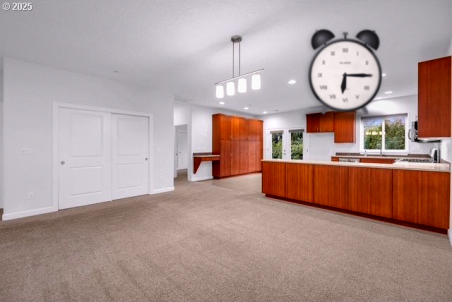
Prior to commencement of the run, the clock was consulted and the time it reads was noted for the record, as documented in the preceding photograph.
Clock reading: 6:15
